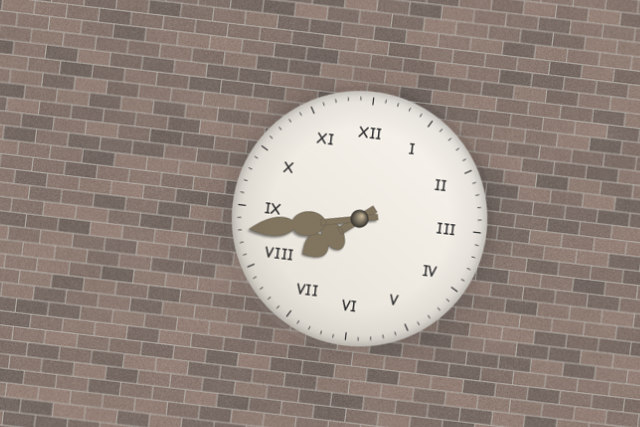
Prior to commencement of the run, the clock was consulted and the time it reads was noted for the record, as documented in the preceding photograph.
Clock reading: 7:43
